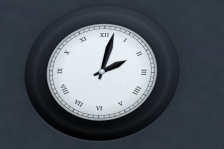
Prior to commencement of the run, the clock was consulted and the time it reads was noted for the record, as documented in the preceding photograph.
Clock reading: 2:02
